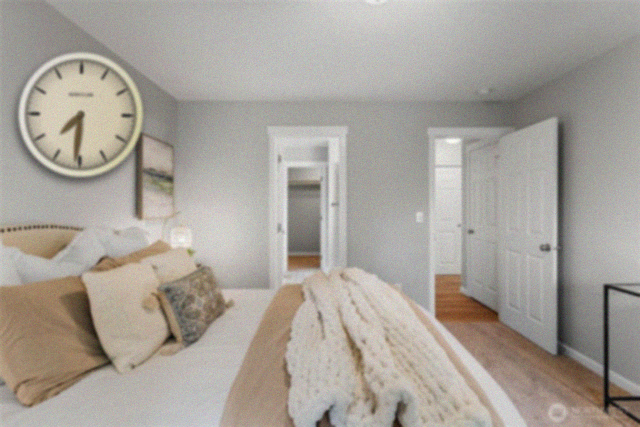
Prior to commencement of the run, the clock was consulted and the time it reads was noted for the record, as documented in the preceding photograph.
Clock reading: 7:31
